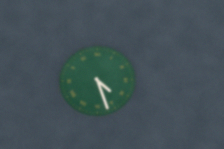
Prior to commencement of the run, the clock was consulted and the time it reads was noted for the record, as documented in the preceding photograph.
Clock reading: 4:27
